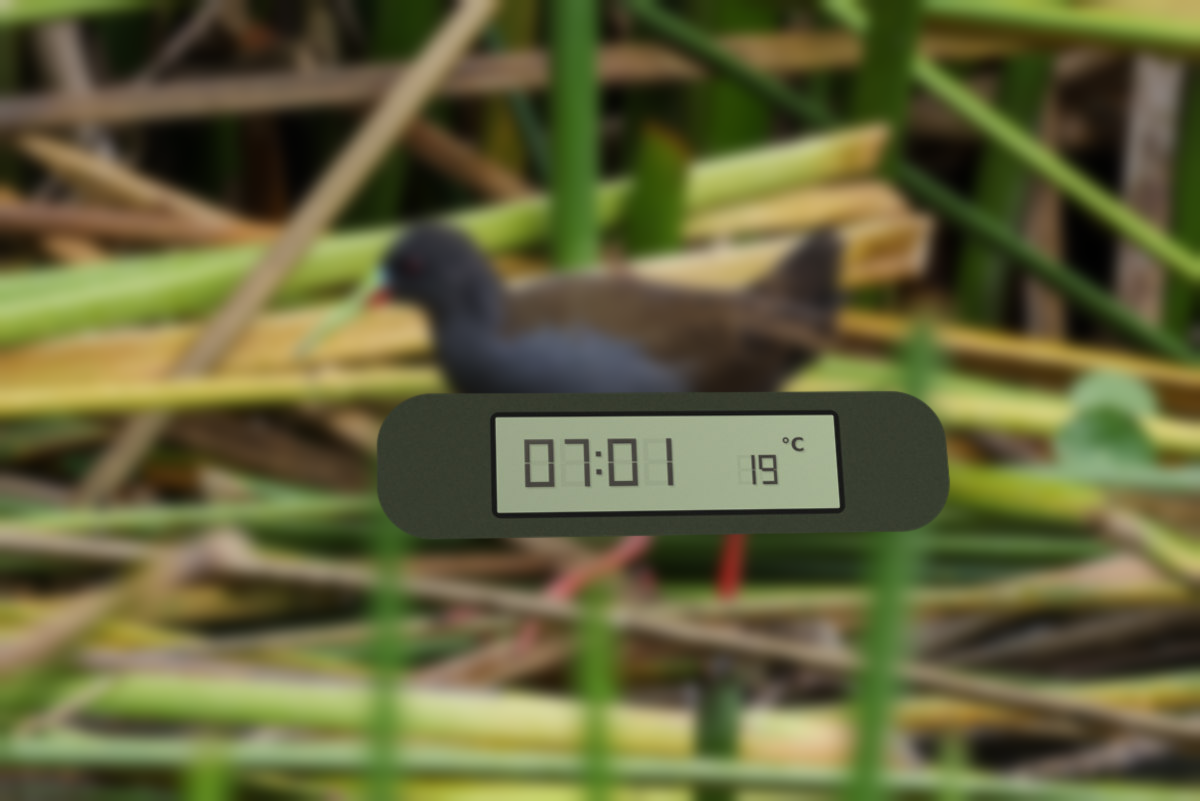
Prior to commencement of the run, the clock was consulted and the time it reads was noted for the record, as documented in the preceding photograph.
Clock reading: 7:01
